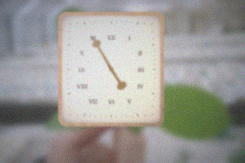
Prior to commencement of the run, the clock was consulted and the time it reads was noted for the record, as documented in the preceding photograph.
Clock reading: 4:55
